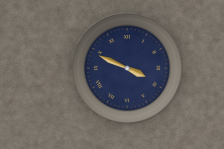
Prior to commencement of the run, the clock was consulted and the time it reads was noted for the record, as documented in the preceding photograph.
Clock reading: 3:49
